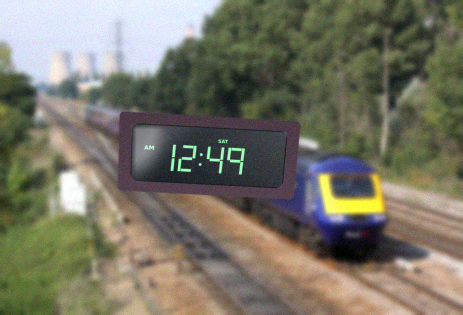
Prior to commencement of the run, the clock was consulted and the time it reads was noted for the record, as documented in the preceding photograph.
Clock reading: 12:49
